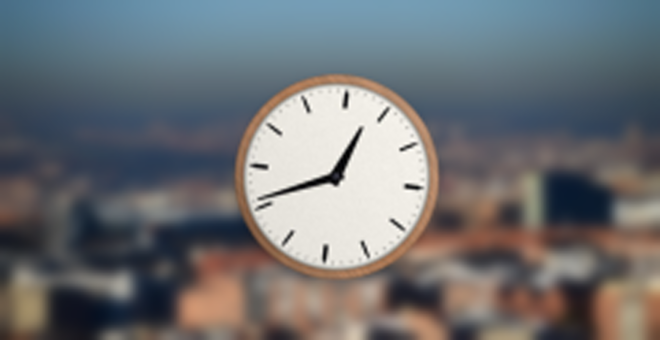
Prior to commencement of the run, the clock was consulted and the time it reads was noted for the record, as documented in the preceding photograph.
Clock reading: 12:41
